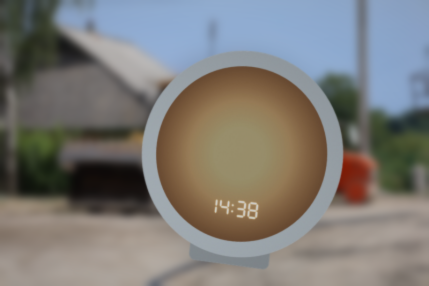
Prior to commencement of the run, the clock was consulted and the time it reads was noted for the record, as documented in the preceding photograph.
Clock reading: 14:38
